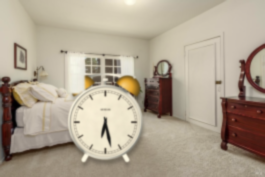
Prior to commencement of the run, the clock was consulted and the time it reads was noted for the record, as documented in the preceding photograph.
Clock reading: 6:28
